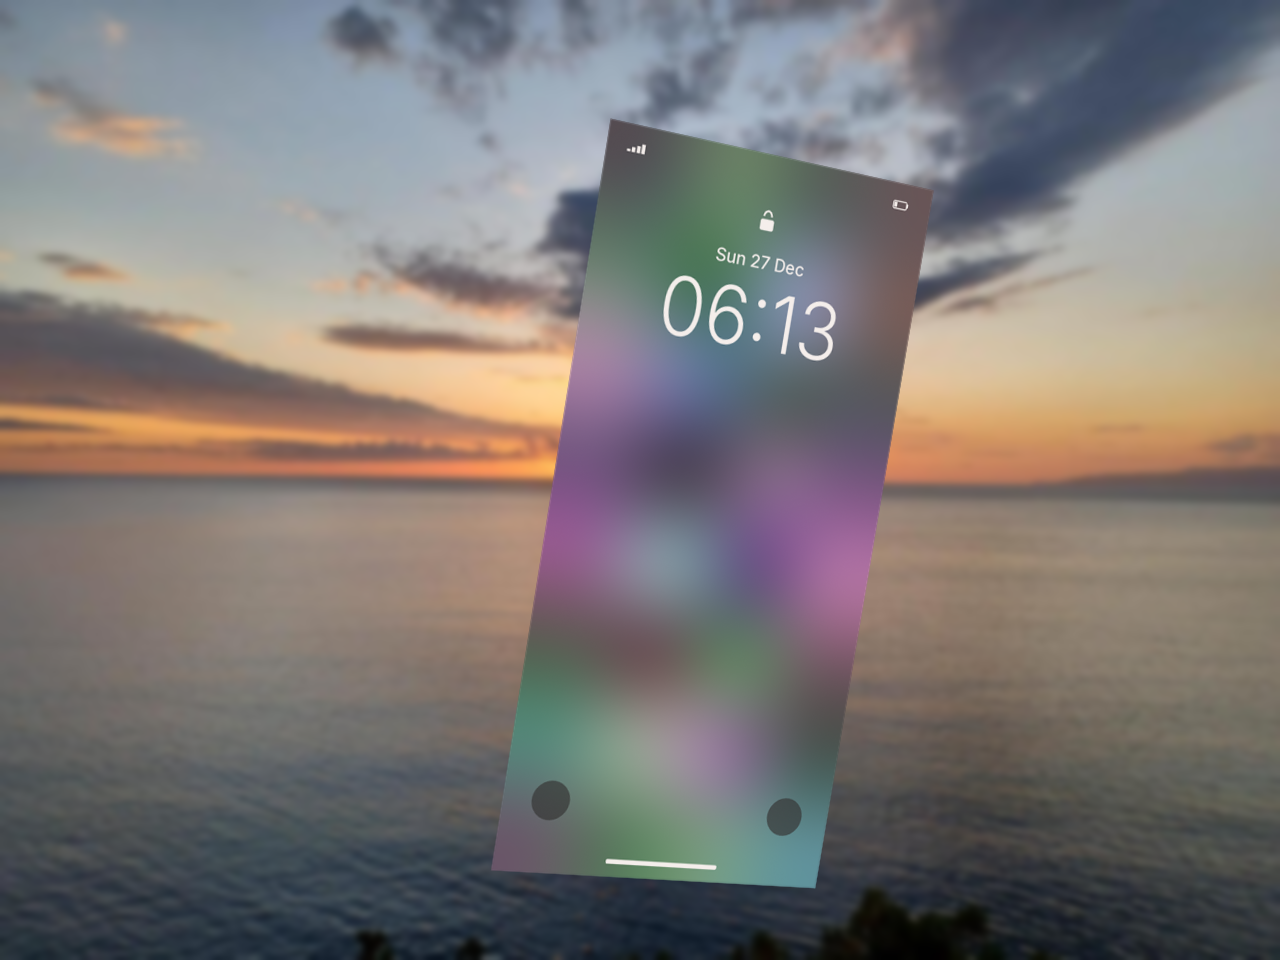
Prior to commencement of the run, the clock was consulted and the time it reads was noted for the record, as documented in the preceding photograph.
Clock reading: 6:13
